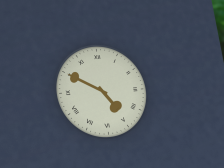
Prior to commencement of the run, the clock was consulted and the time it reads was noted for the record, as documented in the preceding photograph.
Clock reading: 4:50
